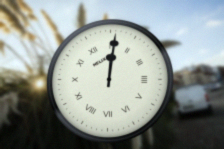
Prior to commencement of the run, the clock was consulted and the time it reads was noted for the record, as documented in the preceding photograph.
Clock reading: 1:06
